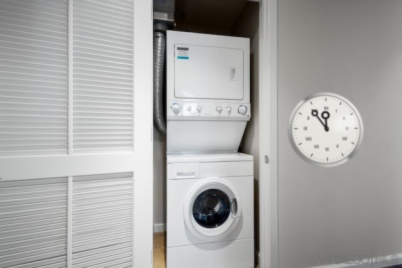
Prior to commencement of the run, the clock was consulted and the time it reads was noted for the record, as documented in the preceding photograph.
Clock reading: 11:54
